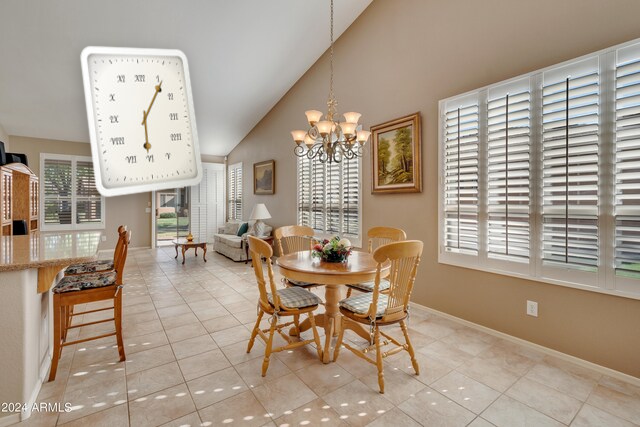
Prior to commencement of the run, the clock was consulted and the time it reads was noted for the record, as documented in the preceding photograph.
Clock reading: 6:06
